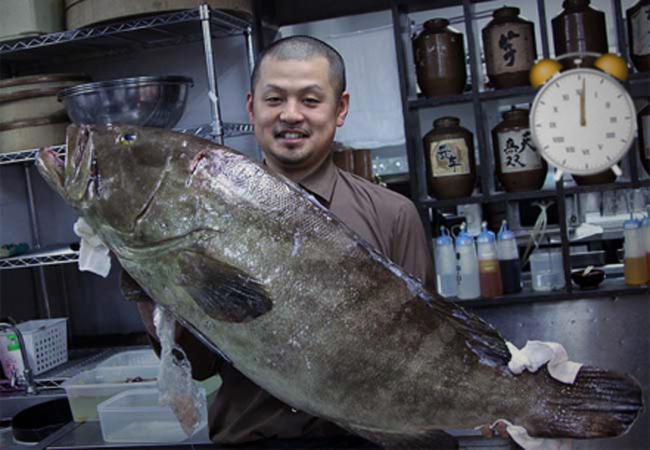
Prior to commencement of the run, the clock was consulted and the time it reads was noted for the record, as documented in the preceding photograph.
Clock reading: 12:01
